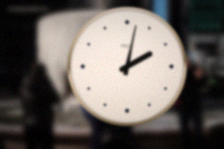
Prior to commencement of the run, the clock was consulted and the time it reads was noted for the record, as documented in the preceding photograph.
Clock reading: 2:02
